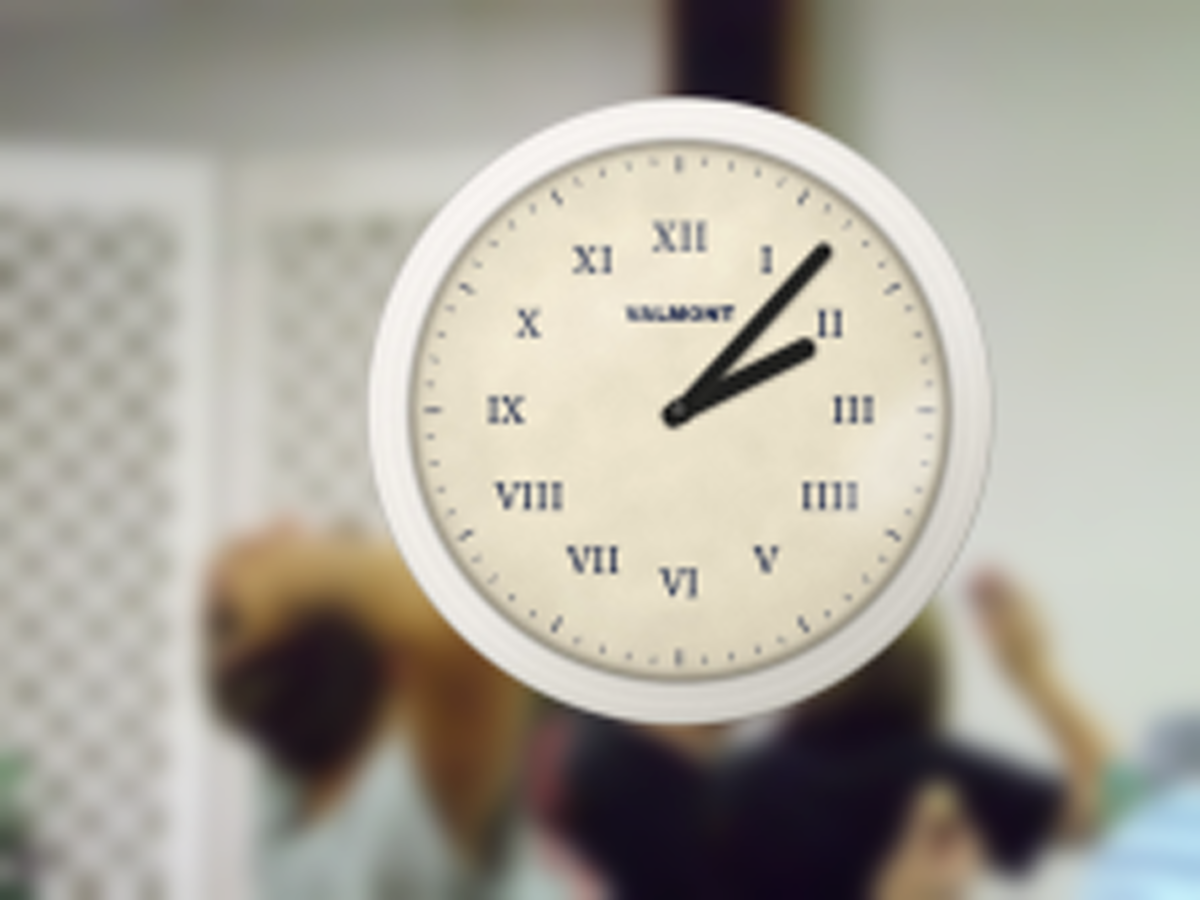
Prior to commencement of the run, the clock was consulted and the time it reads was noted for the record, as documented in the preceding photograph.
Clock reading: 2:07
